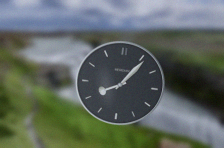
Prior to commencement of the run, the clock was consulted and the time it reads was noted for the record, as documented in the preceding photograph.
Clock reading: 8:06
